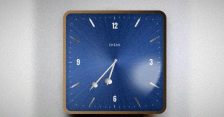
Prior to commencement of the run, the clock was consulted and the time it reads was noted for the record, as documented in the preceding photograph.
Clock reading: 6:37
